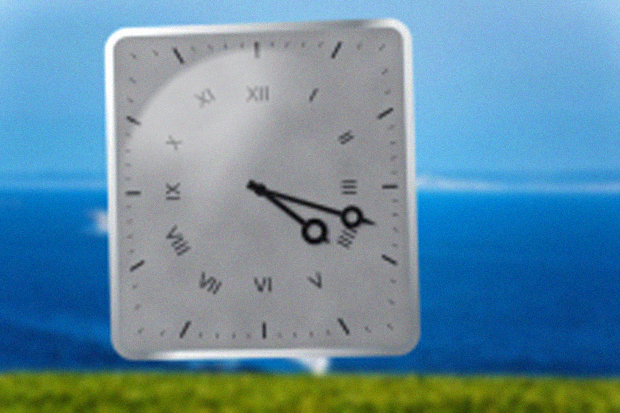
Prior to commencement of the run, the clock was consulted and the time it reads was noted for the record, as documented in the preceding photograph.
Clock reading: 4:18
